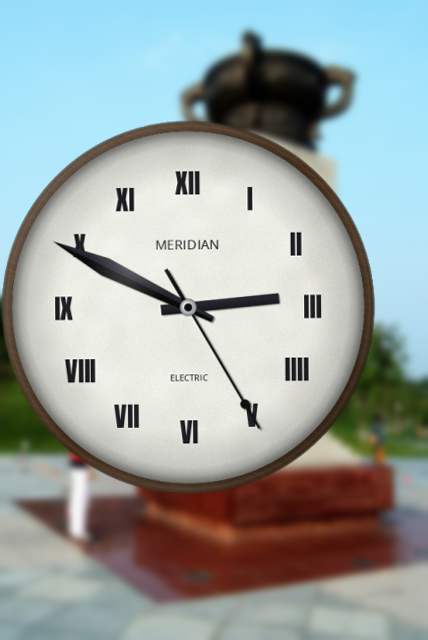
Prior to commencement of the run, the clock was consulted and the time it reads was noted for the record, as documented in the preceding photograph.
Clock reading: 2:49:25
